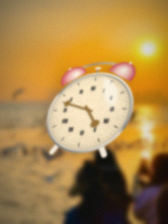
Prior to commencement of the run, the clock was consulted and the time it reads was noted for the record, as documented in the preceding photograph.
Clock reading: 4:48
